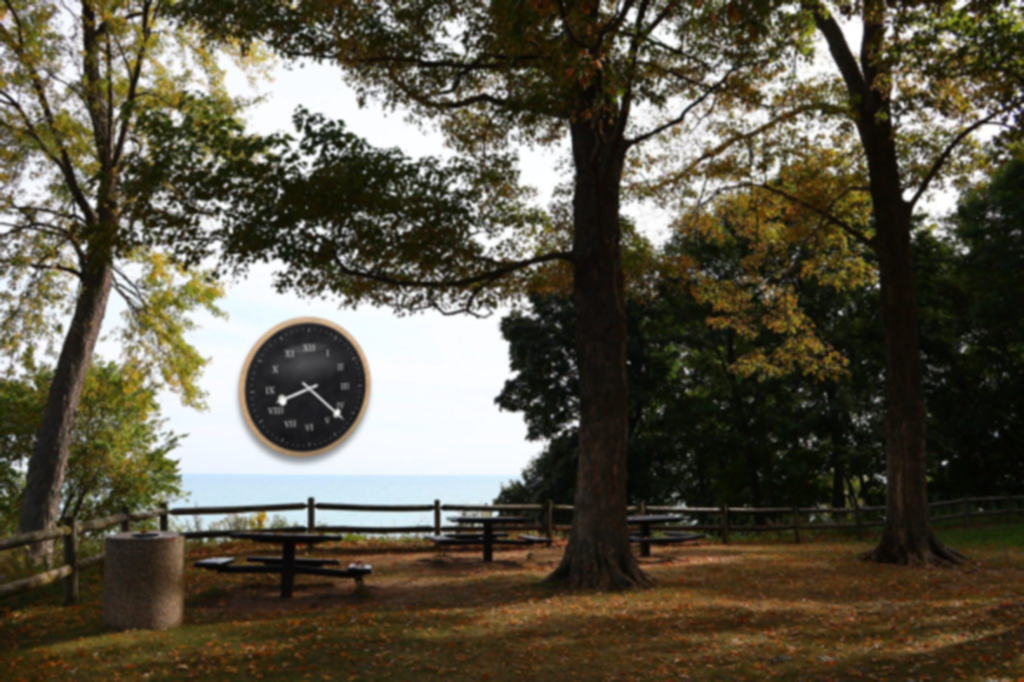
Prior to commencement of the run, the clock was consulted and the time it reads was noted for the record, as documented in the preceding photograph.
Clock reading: 8:22
